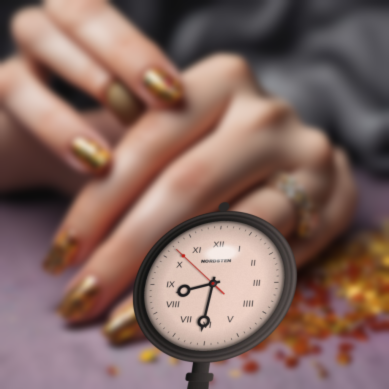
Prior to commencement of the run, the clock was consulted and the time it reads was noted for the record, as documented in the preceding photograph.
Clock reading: 8:30:52
